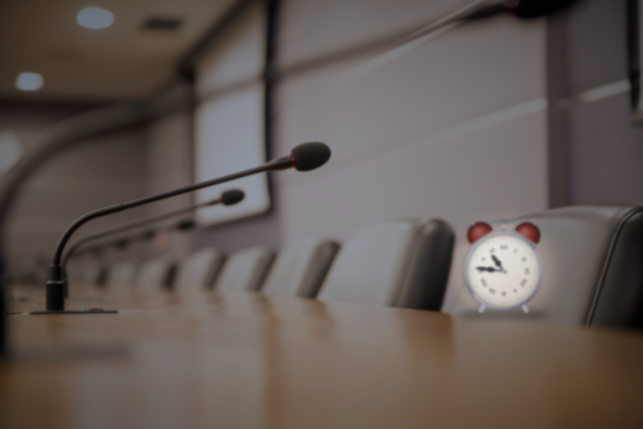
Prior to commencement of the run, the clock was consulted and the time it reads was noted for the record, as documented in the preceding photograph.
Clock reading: 10:46
